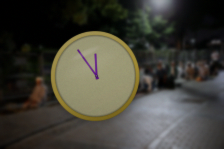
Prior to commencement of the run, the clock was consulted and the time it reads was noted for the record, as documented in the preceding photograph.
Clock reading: 11:54
